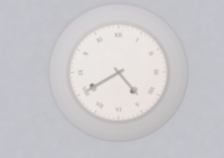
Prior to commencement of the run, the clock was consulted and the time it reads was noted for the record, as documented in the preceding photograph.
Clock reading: 4:40
